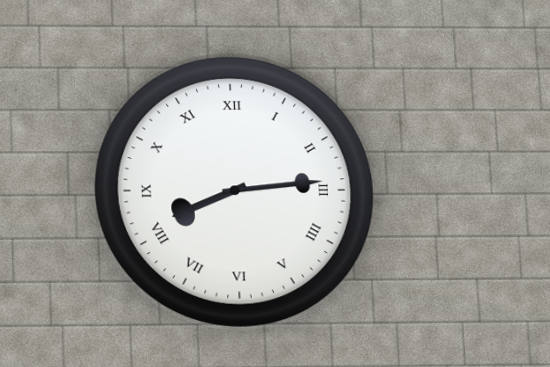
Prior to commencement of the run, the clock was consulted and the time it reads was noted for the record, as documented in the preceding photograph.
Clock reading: 8:14
